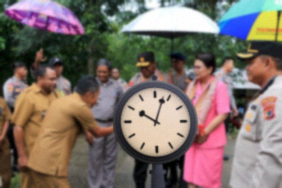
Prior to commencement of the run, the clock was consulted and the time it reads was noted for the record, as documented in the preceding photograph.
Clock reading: 10:03
